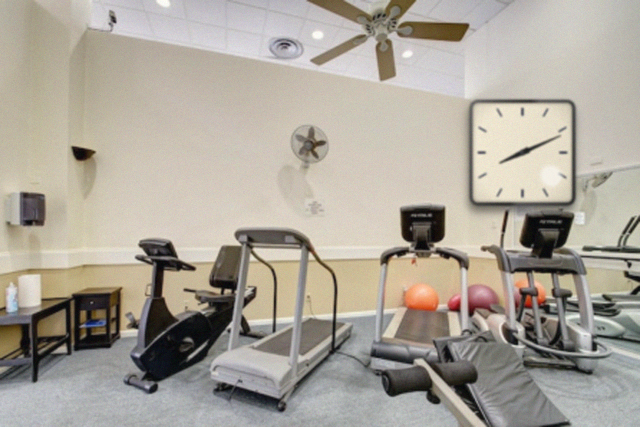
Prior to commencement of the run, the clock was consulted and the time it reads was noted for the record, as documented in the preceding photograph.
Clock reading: 8:11
